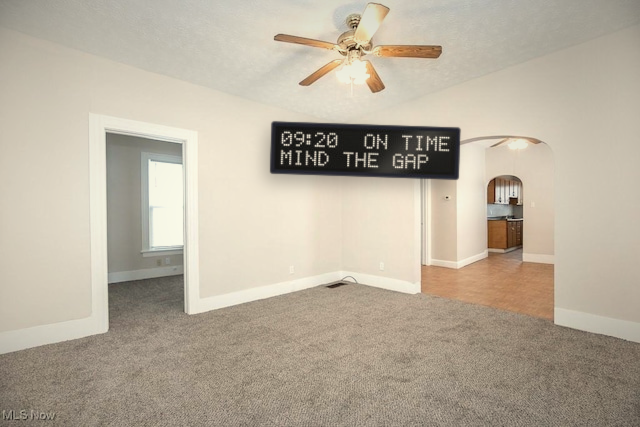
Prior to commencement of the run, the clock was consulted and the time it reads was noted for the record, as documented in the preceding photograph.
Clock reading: 9:20
